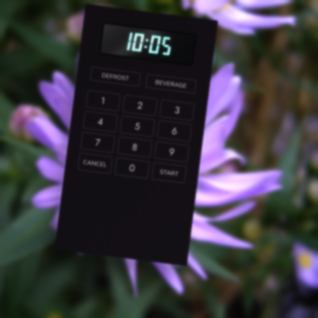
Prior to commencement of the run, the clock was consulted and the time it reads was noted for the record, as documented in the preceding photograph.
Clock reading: 10:05
